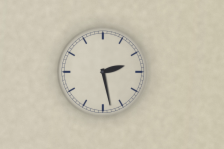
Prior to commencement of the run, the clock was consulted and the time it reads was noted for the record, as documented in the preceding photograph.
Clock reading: 2:28
